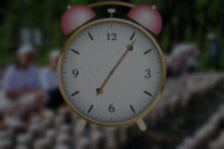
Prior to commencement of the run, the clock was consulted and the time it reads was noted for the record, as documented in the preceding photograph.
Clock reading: 7:06
